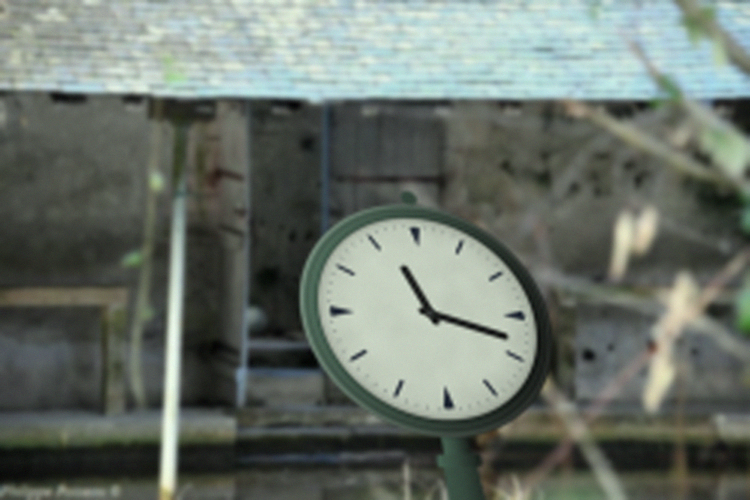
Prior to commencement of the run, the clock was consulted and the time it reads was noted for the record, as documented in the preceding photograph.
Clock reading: 11:18
